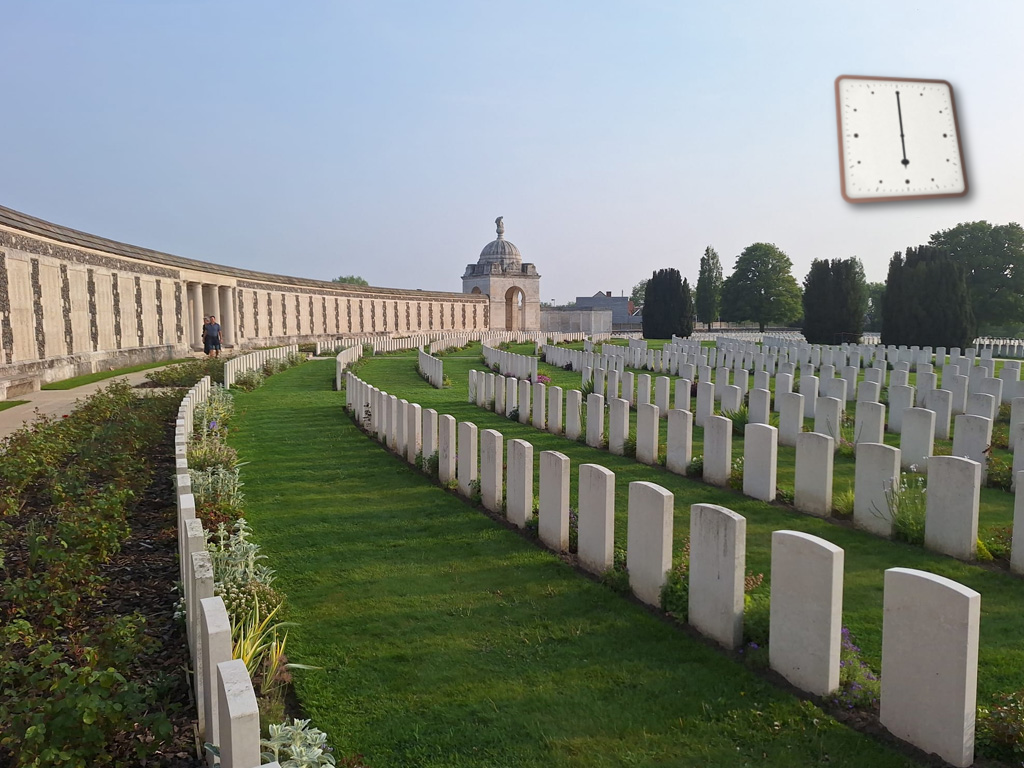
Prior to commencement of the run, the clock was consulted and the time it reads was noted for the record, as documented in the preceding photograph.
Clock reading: 6:00
